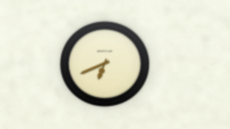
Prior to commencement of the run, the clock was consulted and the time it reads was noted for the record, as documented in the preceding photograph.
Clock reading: 6:41
